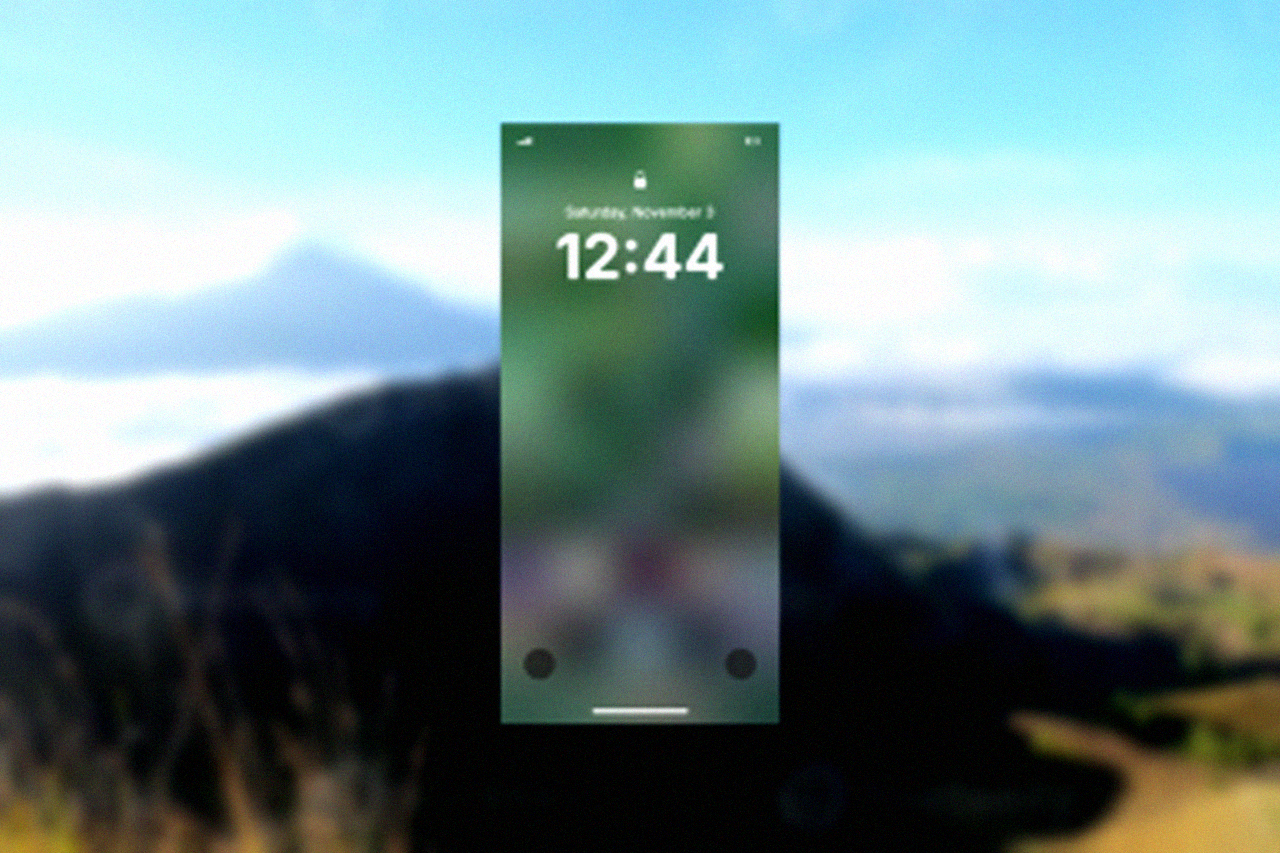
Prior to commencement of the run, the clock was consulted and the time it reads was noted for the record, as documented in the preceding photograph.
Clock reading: 12:44
